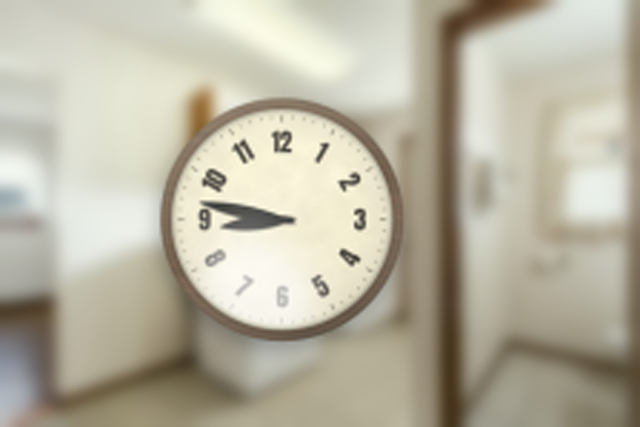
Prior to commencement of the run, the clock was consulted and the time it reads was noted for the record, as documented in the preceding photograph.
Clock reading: 8:47
